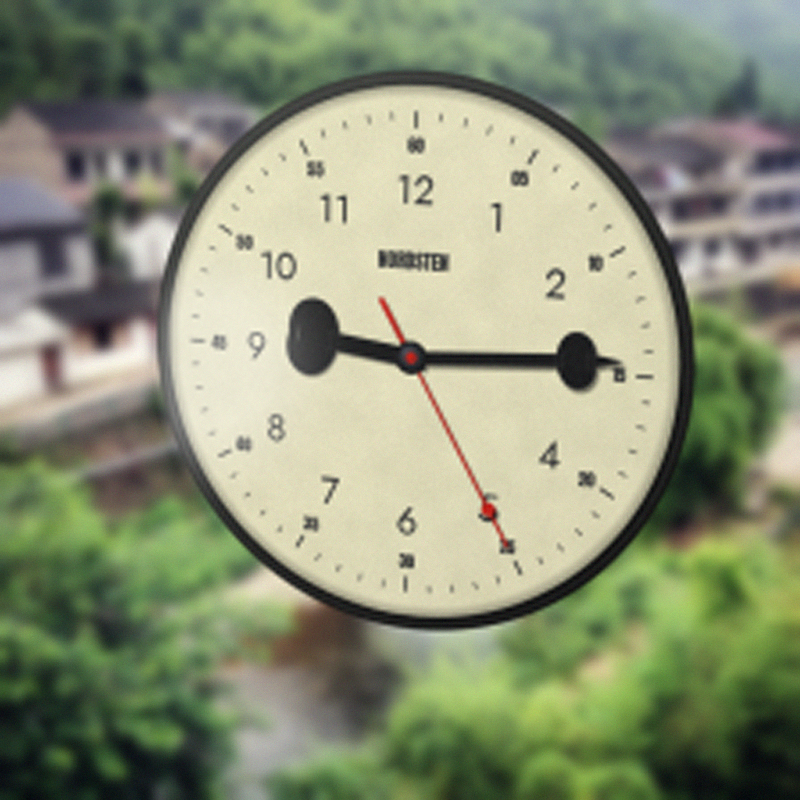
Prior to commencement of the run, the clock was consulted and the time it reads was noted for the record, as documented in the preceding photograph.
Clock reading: 9:14:25
